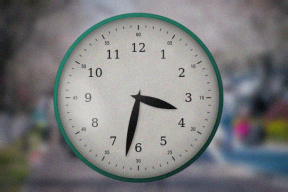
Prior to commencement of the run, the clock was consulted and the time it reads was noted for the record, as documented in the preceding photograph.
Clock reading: 3:32
